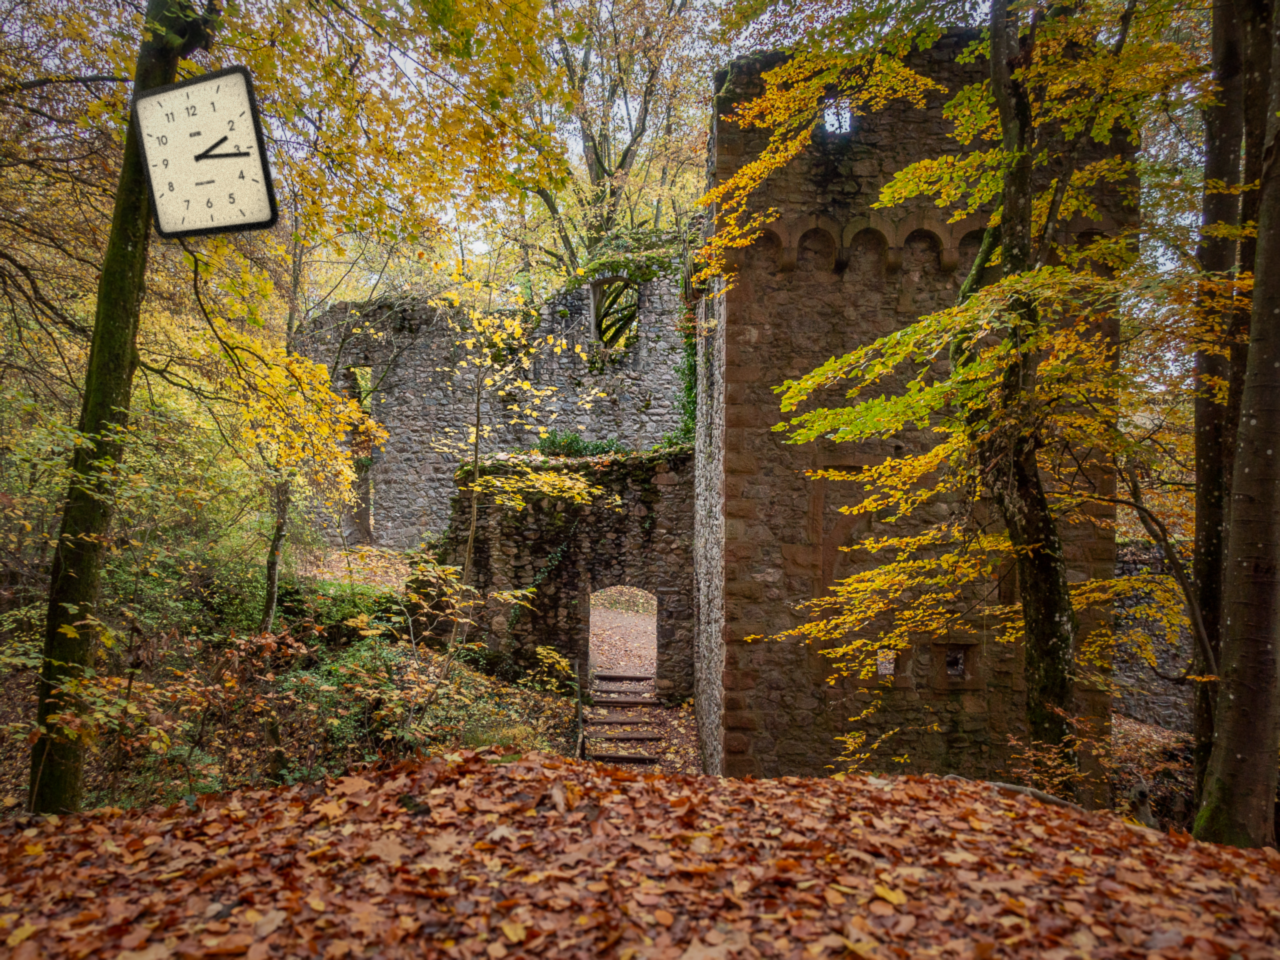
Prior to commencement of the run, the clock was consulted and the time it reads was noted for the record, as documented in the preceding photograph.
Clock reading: 2:16
